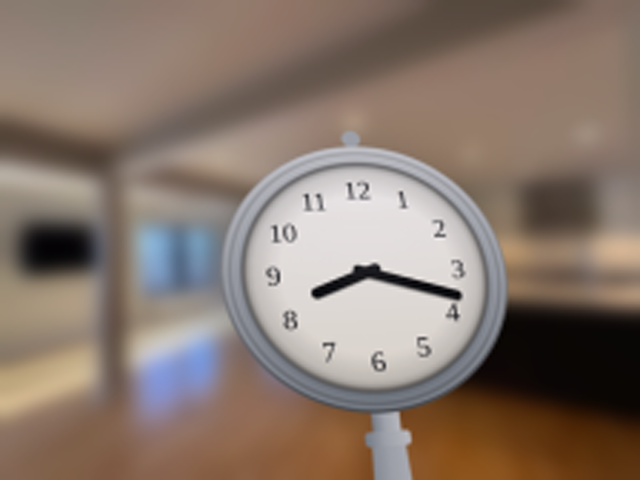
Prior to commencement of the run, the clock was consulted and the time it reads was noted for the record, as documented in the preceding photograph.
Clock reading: 8:18
